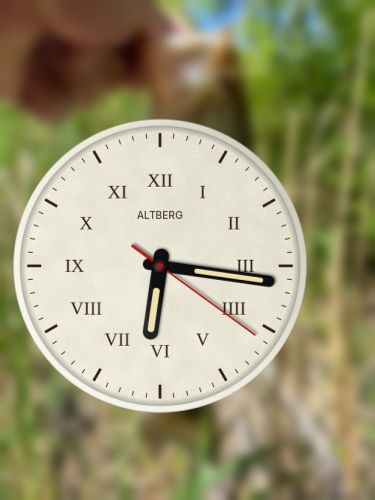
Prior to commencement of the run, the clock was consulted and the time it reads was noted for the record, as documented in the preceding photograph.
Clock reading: 6:16:21
